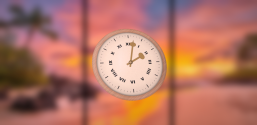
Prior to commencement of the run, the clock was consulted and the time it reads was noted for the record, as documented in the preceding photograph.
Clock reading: 2:02
